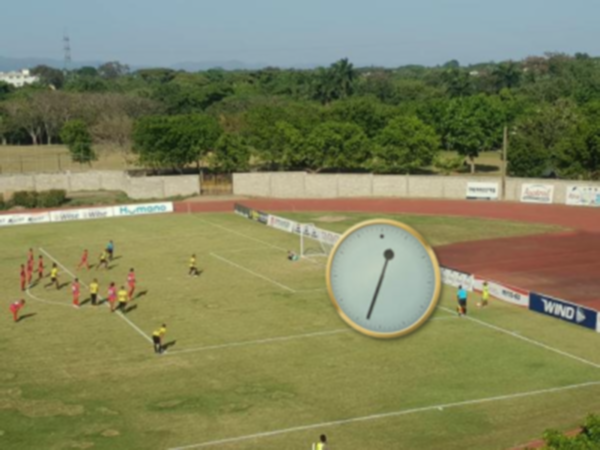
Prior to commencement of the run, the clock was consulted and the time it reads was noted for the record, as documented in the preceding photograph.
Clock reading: 12:33
